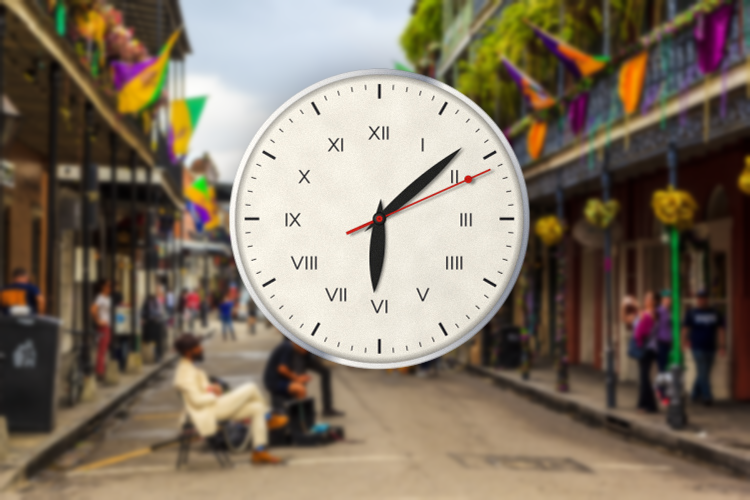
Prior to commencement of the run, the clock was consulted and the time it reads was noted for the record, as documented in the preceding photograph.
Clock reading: 6:08:11
